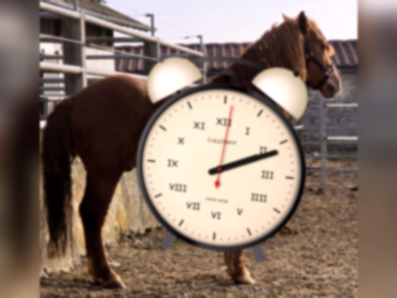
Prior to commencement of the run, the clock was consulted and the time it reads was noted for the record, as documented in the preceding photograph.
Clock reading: 2:11:01
